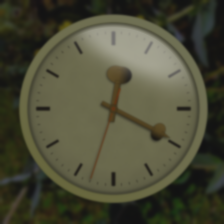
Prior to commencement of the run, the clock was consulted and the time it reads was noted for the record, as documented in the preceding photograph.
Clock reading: 12:19:33
